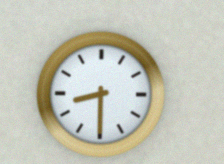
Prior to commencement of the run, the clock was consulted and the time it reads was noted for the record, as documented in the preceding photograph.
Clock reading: 8:30
